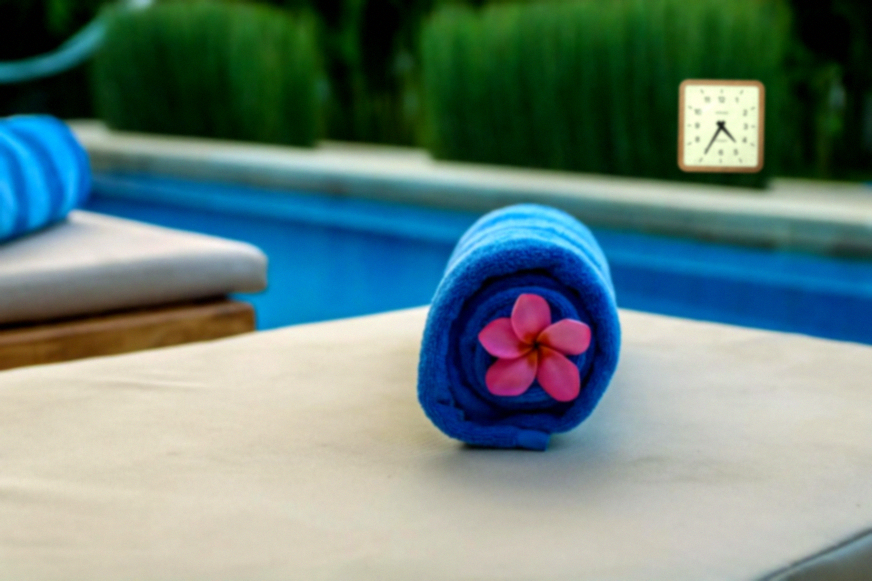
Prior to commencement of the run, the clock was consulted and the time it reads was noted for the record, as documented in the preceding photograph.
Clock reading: 4:35
